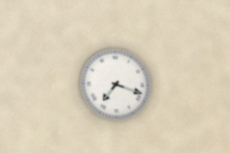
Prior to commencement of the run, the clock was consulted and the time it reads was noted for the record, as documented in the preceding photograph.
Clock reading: 7:18
